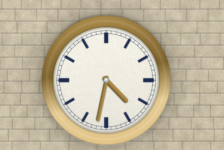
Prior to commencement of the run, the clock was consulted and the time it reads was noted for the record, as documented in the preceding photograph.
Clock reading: 4:32
